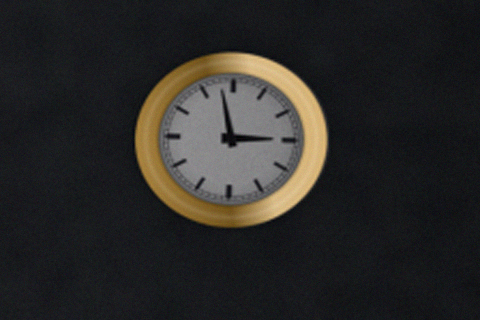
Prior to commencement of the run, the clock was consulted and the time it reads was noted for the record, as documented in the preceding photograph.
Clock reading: 2:58
